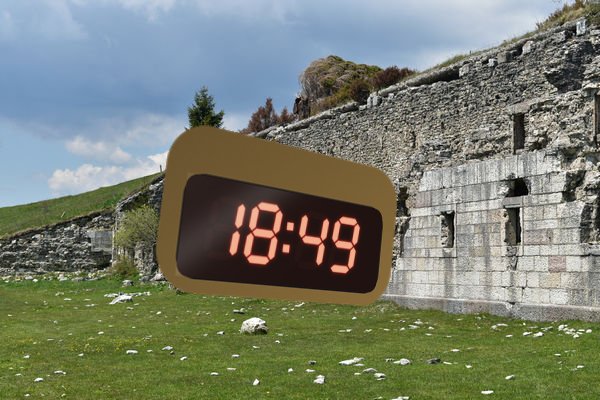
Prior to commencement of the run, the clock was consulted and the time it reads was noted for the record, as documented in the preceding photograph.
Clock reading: 18:49
